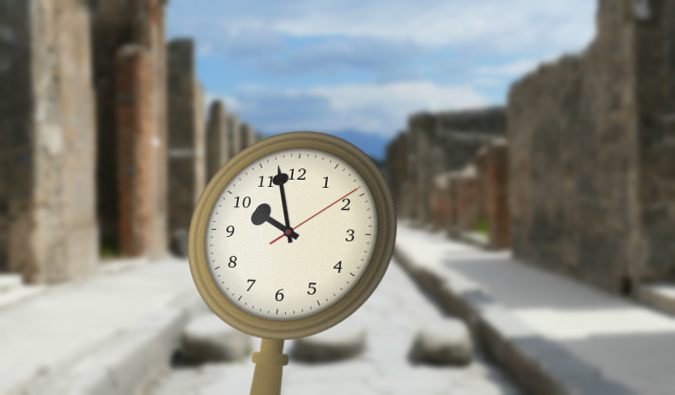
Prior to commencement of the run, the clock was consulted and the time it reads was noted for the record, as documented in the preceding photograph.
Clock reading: 9:57:09
